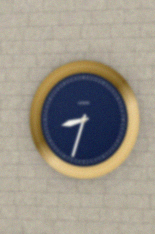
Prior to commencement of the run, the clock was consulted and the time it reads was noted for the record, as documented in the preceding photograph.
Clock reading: 8:33
